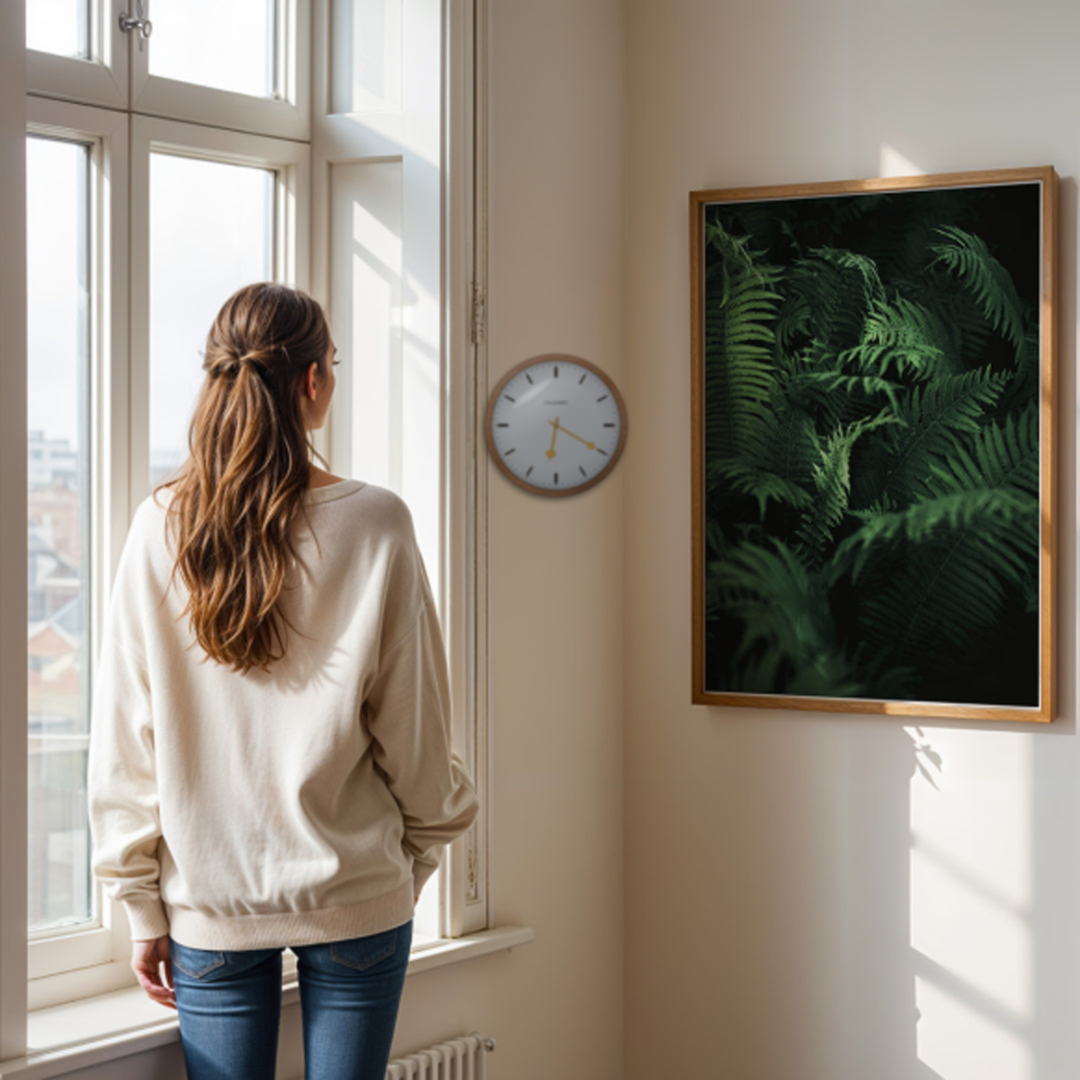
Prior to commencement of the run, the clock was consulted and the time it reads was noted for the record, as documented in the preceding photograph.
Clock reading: 6:20
